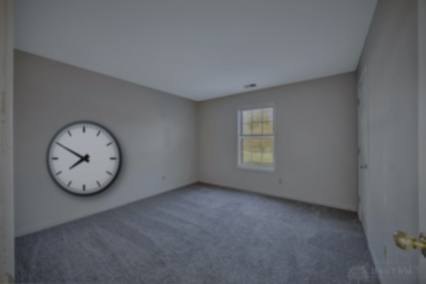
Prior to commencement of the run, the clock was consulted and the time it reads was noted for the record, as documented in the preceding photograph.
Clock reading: 7:50
